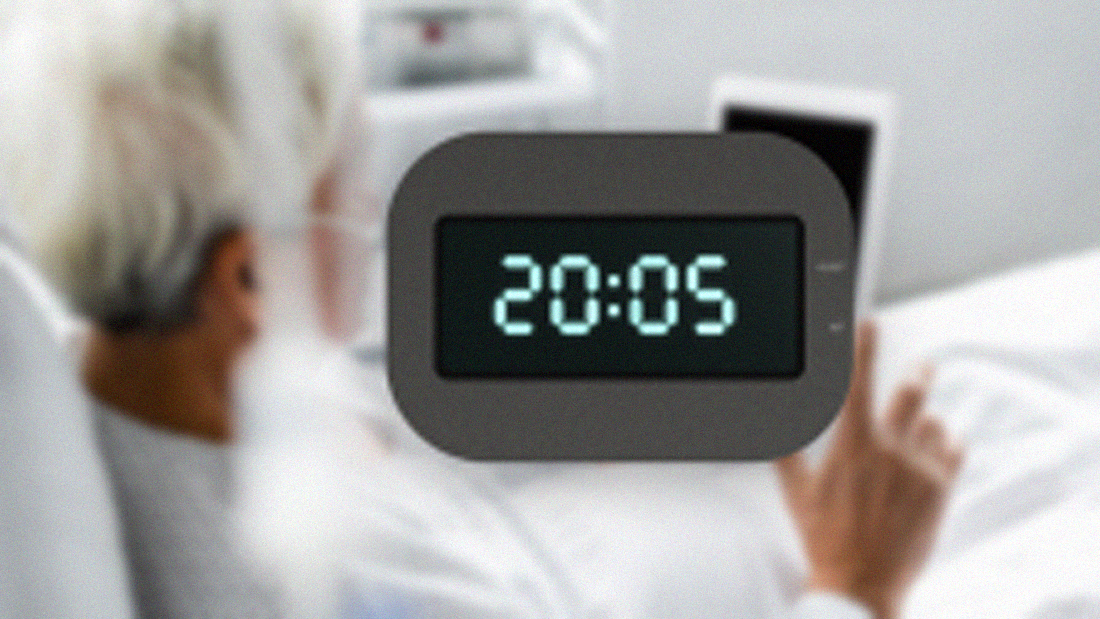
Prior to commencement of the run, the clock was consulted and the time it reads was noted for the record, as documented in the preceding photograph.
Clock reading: 20:05
